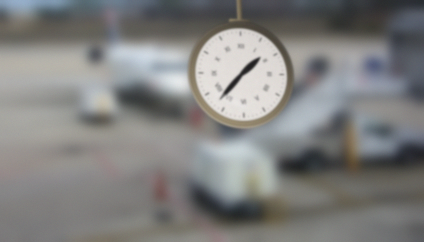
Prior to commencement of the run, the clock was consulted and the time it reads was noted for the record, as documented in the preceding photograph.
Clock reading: 1:37
